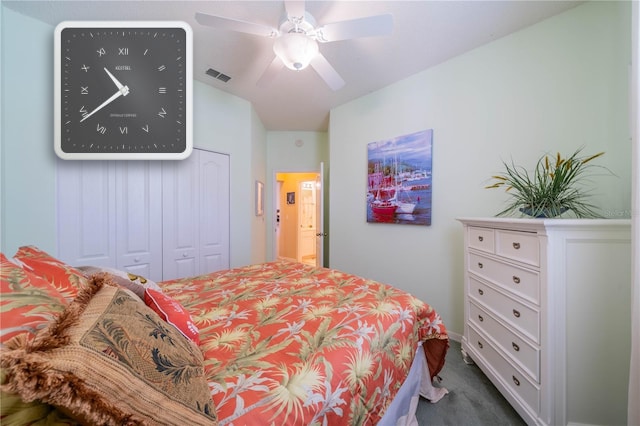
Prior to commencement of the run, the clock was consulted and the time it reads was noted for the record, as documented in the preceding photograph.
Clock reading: 10:39
